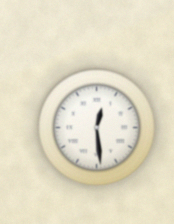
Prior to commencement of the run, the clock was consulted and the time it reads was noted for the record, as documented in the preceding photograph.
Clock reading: 12:29
